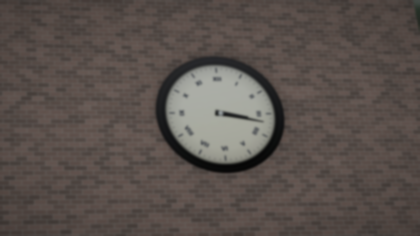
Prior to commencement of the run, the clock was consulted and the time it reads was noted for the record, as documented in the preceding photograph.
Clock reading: 3:17
